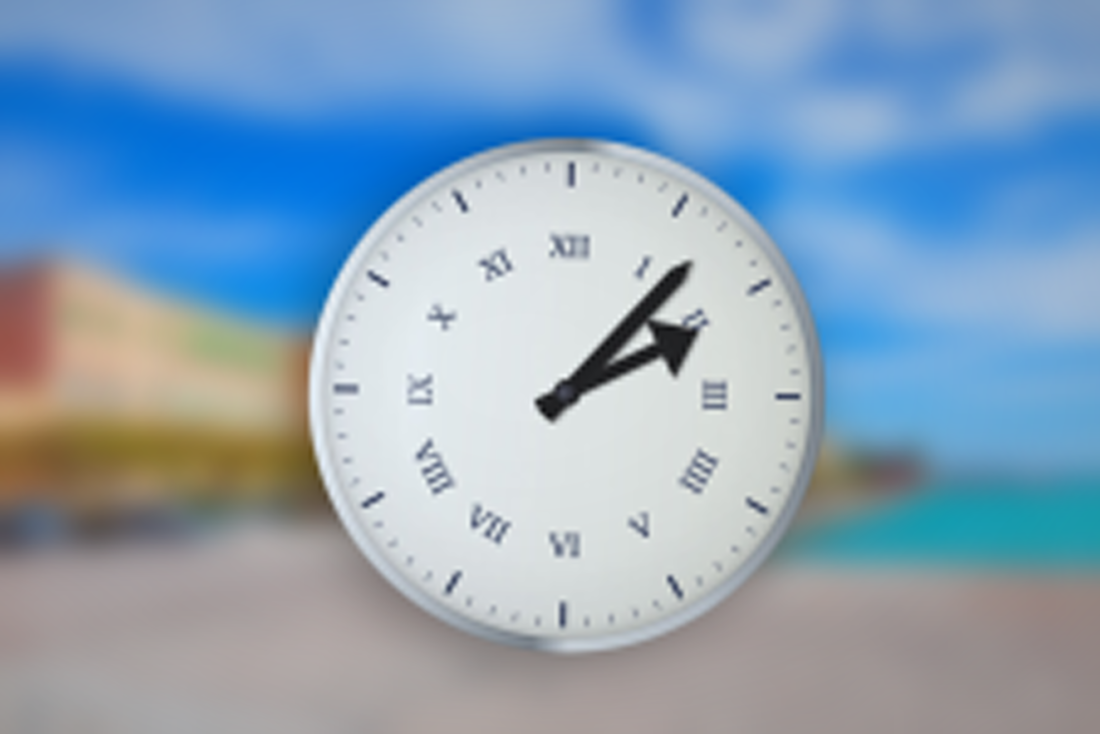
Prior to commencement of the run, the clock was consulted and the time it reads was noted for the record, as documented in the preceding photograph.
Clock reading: 2:07
